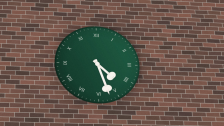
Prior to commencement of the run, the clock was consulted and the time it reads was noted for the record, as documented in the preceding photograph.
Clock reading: 4:27
